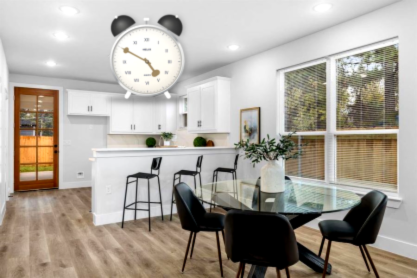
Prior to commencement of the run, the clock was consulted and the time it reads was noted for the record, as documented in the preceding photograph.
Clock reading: 4:50
